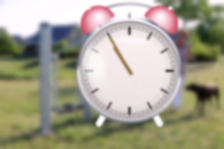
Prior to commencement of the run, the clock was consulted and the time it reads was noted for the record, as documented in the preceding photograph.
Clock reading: 10:55
